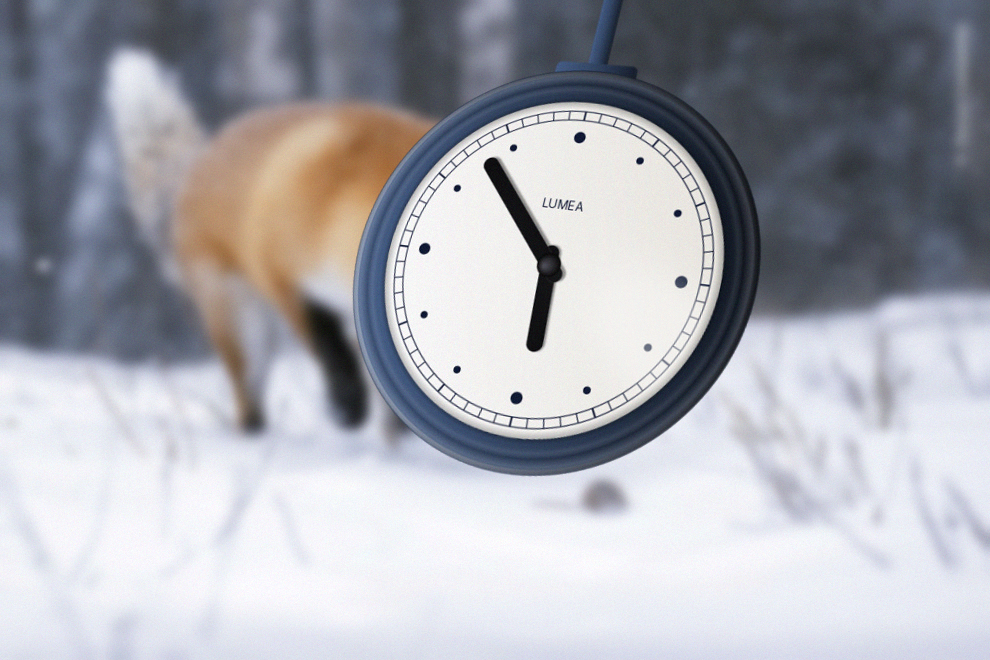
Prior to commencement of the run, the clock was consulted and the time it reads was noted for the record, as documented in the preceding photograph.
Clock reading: 5:53
